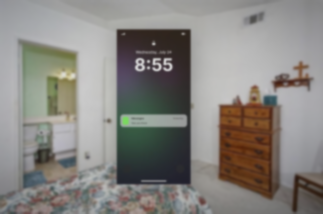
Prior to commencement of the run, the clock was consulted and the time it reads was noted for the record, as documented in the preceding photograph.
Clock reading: 8:55
